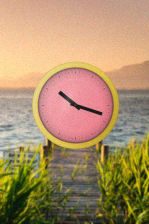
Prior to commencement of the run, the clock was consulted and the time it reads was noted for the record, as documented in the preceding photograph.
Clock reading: 10:18
